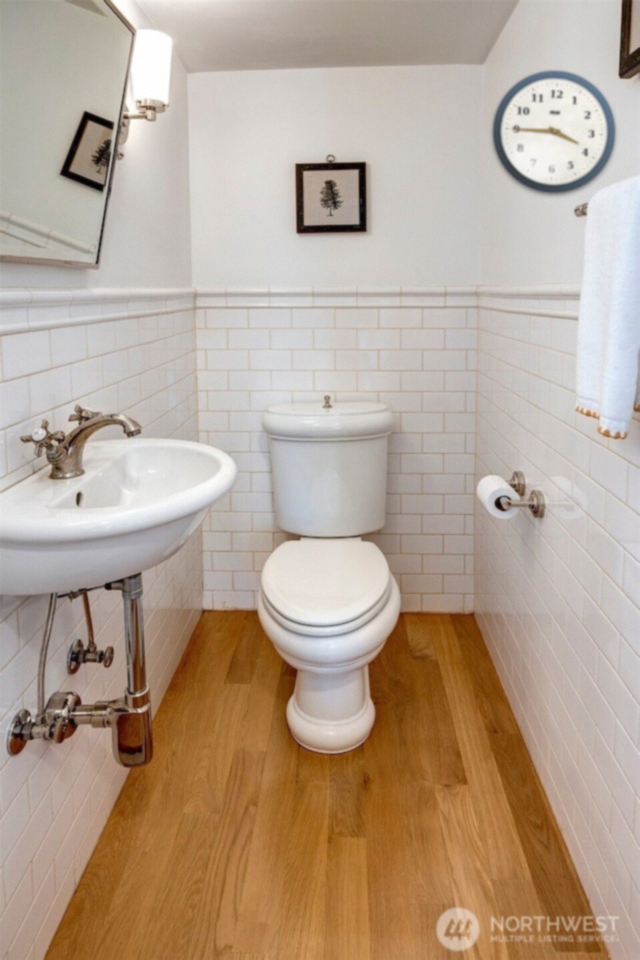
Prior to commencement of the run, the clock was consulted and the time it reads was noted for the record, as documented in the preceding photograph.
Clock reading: 3:45
